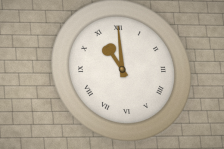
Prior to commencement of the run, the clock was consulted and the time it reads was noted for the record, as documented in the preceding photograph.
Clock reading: 11:00
